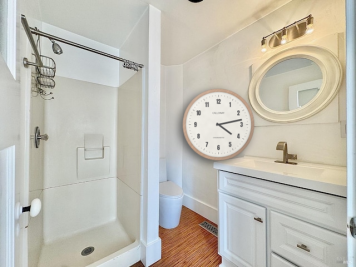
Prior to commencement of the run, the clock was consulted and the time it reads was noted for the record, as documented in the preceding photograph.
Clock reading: 4:13
